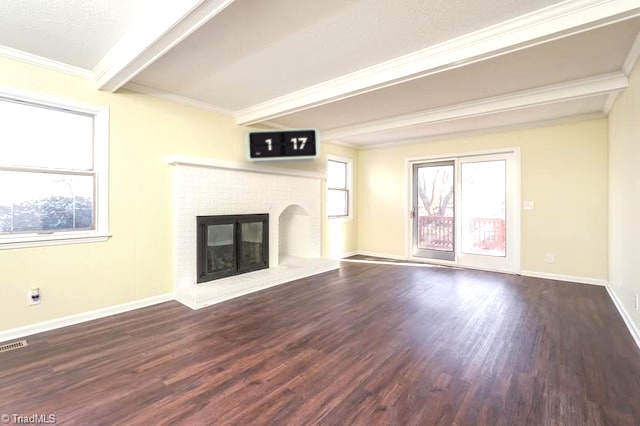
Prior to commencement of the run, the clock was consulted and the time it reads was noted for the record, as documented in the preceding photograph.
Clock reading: 1:17
